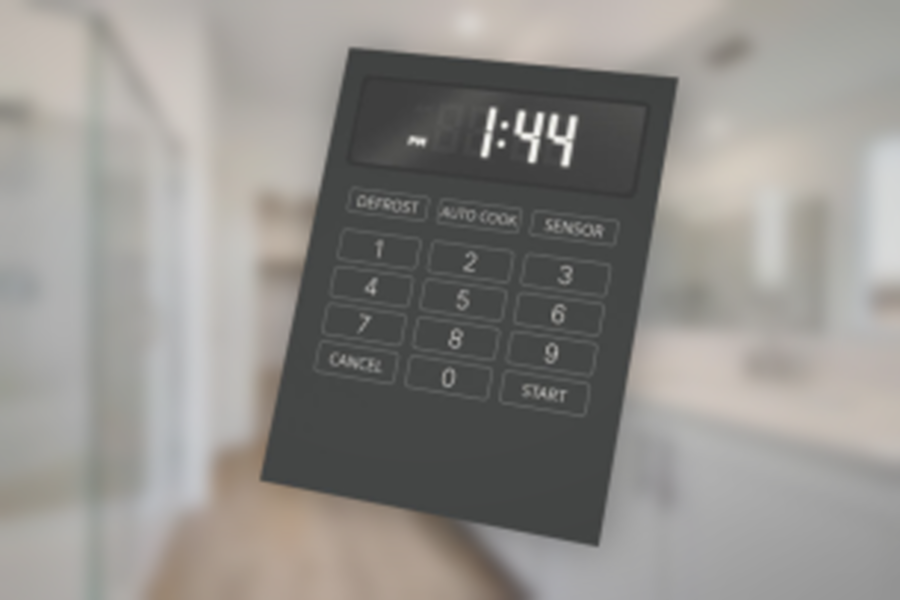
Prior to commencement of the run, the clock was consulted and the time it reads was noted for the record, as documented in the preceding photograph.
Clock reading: 1:44
